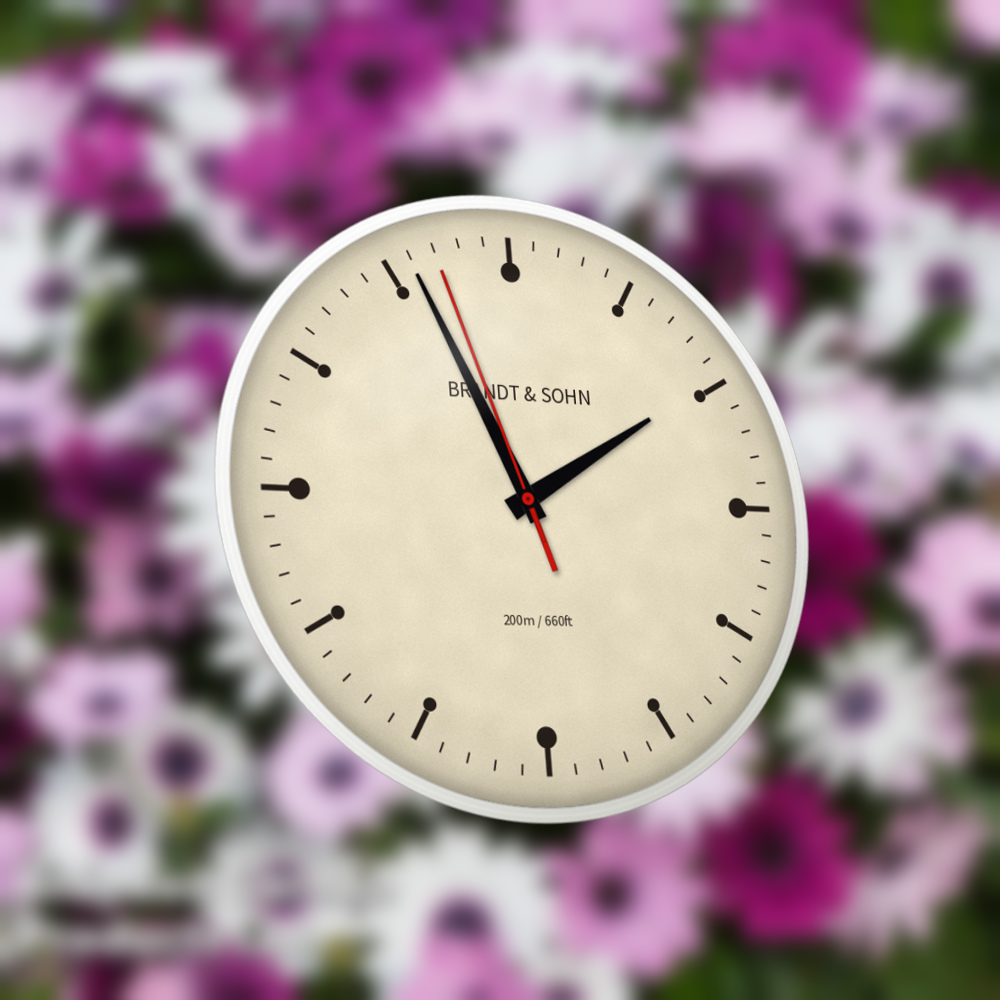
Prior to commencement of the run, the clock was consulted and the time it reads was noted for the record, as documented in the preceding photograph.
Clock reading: 1:55:57
